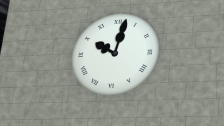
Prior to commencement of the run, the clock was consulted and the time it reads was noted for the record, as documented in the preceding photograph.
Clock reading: 10:02
